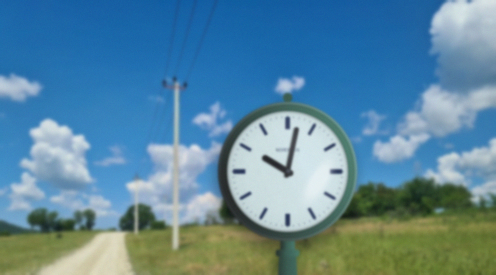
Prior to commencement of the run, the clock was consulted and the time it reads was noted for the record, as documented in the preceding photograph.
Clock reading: 10:02
